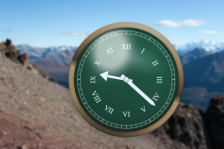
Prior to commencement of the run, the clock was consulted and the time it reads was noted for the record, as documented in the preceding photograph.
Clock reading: 9:22
